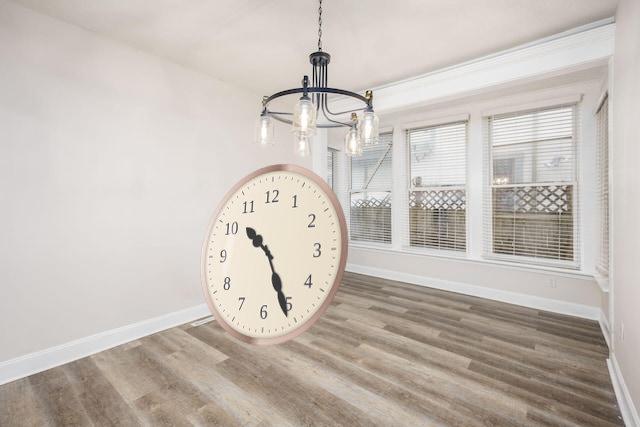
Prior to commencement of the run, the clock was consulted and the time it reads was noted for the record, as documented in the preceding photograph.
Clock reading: 10:26
